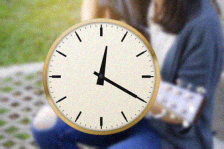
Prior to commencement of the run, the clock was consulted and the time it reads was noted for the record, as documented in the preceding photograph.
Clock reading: 12:20
